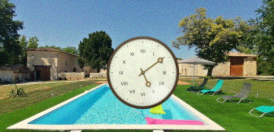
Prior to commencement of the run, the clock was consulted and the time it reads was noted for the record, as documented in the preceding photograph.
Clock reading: 5:09
